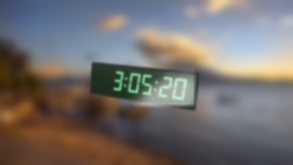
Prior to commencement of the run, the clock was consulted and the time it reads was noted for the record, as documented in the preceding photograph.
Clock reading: 3:05:20
